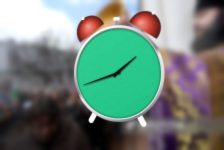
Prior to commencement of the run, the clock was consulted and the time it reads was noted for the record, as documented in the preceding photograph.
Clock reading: 1:42
